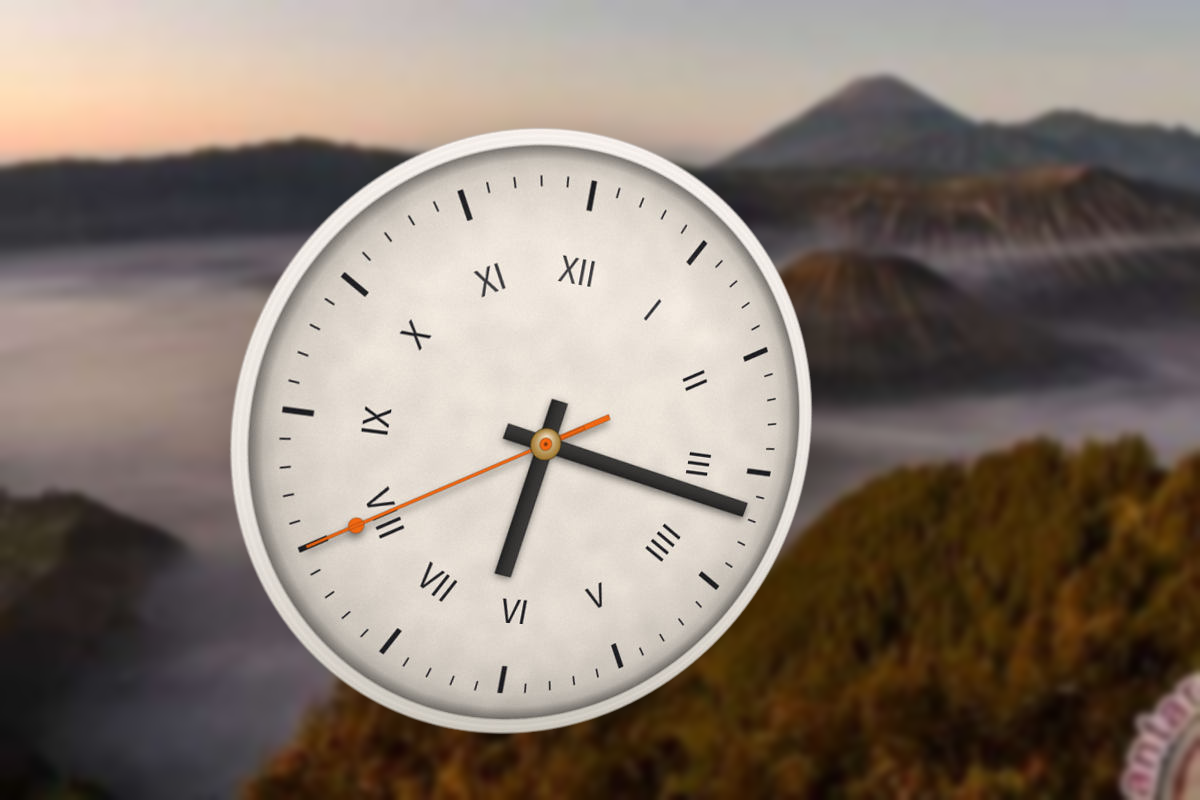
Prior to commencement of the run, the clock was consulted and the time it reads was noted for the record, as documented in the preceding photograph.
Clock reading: 6:16:40
